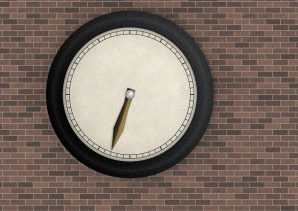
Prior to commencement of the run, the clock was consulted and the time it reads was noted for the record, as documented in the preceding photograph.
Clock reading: 6:33
